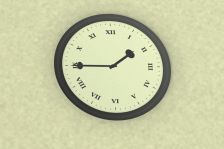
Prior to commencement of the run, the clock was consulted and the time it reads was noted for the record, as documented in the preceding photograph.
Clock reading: 1:45
